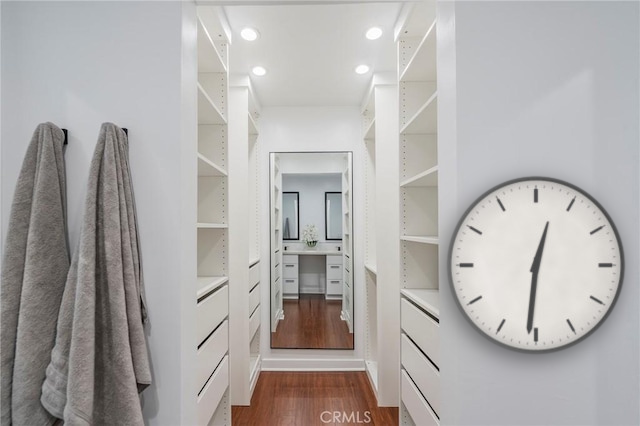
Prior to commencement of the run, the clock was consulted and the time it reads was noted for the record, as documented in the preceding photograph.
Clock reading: 12:31
